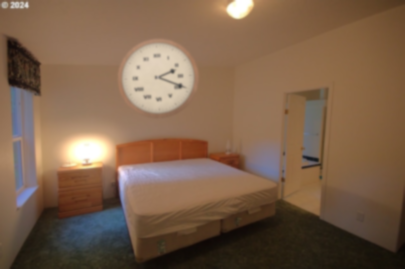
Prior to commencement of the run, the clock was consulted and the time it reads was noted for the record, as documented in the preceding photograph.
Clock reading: 2:19
